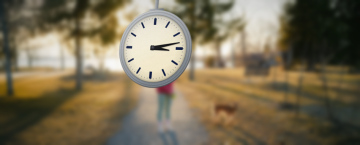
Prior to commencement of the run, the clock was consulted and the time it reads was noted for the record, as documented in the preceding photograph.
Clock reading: 3:13
